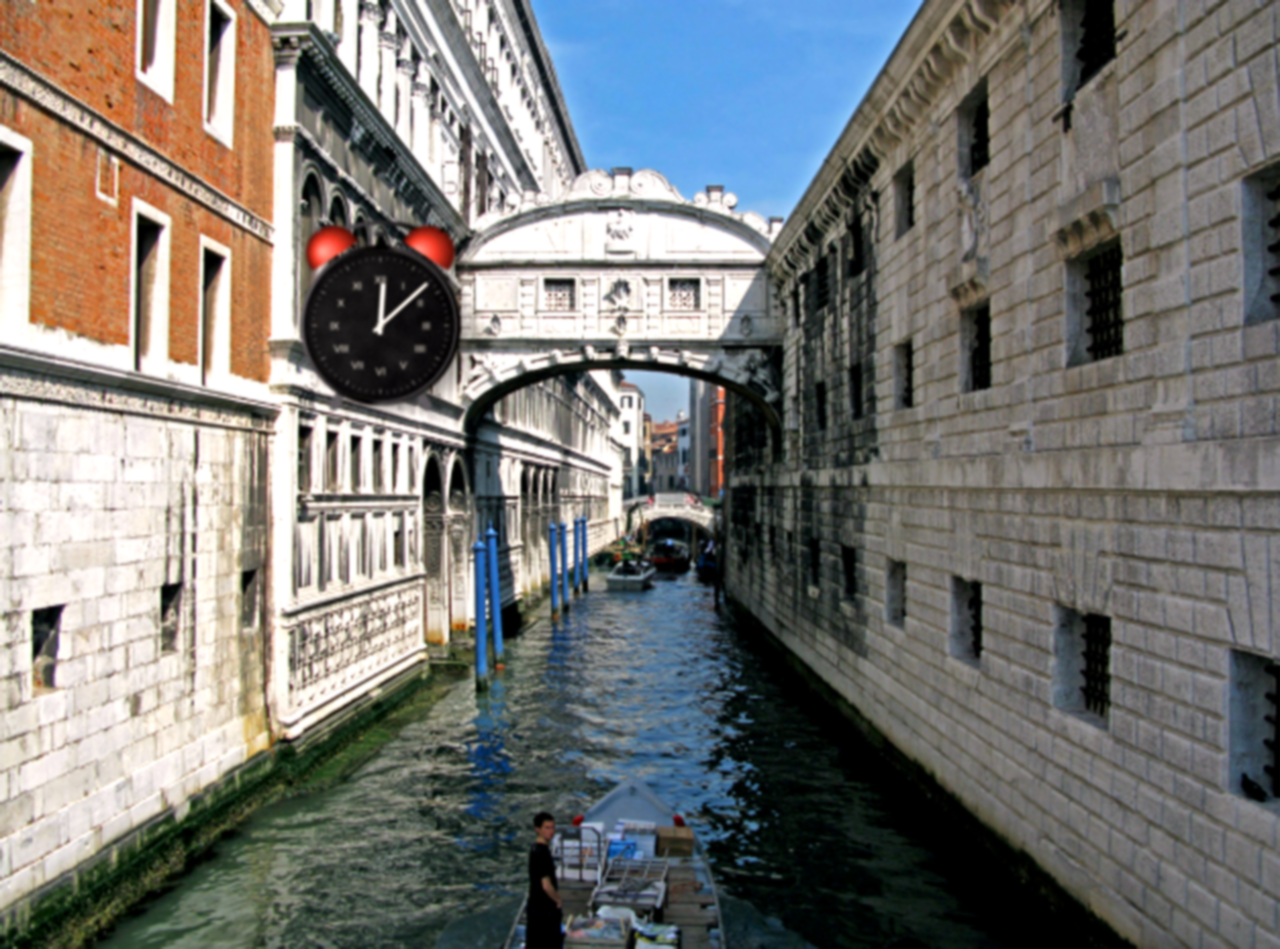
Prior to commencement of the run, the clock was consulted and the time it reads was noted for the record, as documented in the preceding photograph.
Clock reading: 12:08
